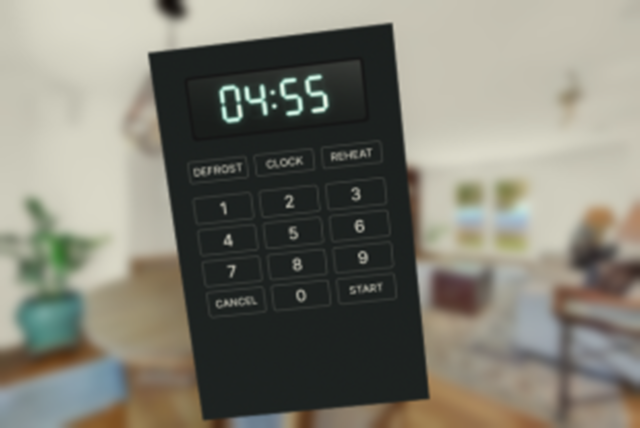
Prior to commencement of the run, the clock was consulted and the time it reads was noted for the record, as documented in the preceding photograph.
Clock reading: 4:55
